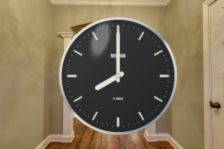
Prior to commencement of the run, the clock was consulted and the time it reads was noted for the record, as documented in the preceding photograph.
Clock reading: 8:00
